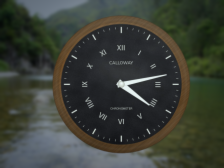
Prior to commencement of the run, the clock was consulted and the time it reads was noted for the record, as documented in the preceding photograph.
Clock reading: 4:13
